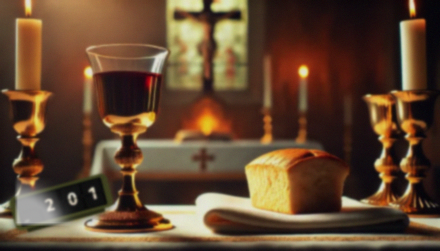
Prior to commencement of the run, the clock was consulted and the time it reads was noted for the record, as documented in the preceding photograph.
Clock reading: 2:01
